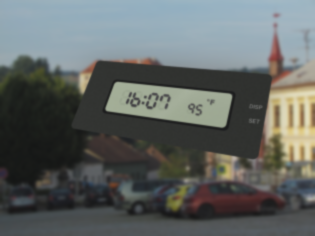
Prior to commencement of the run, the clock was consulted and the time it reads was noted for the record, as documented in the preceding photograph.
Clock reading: 16:07
